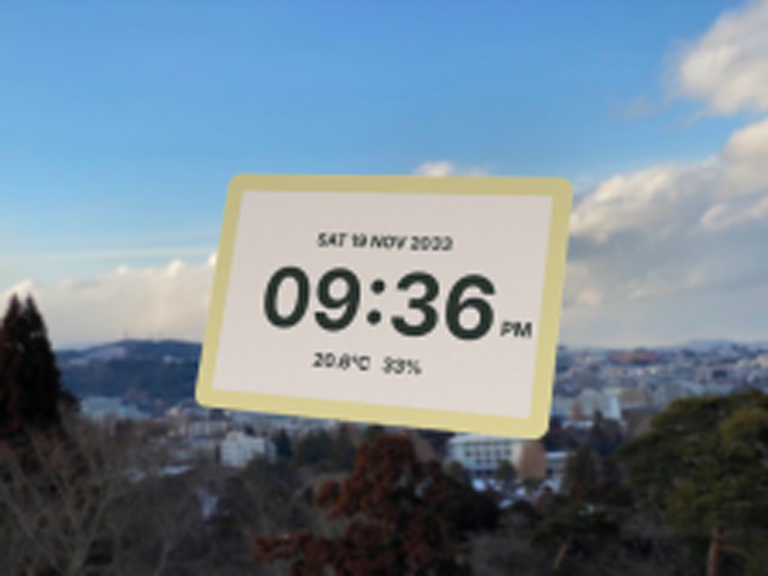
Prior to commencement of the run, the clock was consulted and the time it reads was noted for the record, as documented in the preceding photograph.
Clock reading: 9:36
